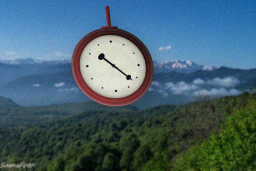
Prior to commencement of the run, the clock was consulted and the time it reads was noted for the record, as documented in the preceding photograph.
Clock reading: 10:22
